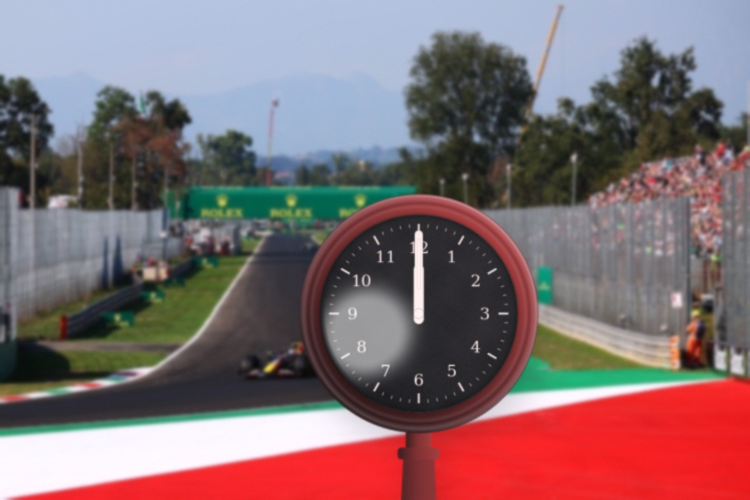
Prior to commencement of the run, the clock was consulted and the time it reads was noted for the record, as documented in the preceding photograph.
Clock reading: 12:00
